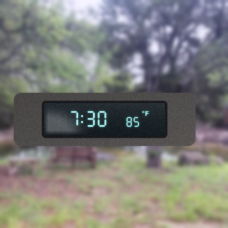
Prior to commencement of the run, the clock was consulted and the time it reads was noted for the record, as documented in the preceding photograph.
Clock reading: 7:30
